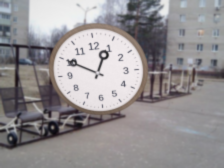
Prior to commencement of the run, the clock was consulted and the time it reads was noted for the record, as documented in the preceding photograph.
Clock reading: 12:50
